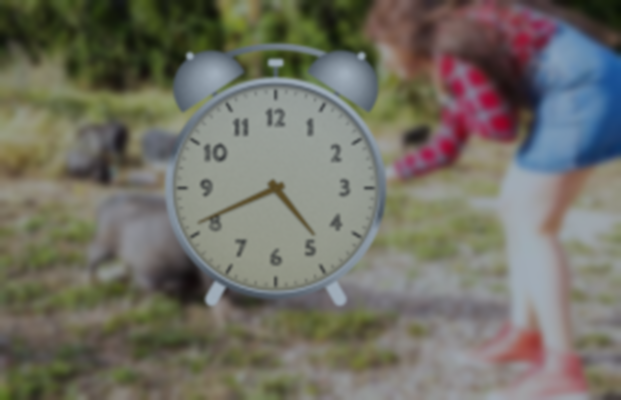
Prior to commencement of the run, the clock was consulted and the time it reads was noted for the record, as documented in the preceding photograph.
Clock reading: 4:41
